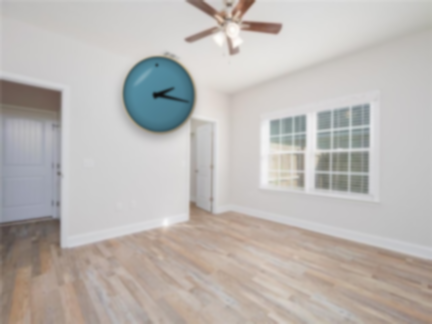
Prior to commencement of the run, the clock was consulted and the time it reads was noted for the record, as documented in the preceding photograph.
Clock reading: 2:17
